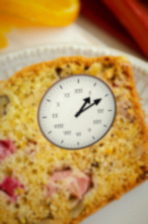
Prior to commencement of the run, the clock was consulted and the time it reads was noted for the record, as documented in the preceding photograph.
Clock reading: 1:10
